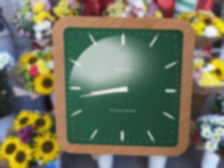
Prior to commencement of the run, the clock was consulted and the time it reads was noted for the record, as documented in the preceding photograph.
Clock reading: 8:43
